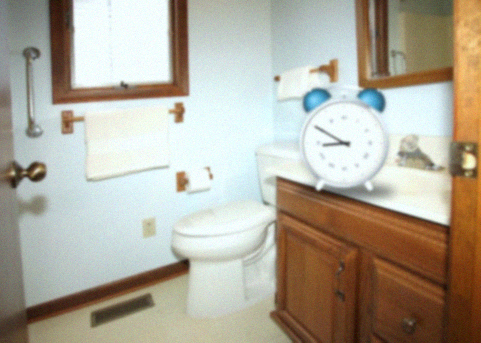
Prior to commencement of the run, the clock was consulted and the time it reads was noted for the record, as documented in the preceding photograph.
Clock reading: 8:50
